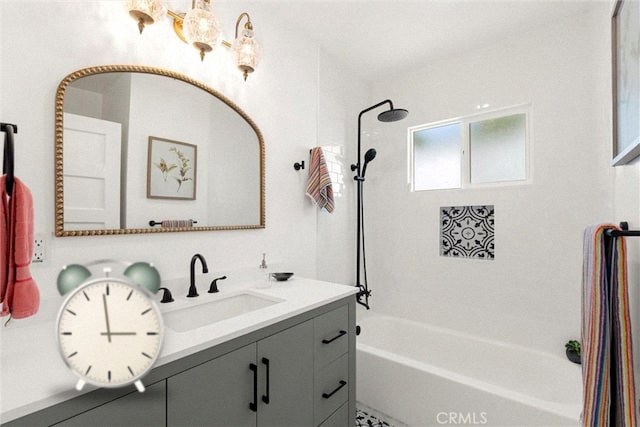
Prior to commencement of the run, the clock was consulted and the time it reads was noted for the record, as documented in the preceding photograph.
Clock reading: 2:59
